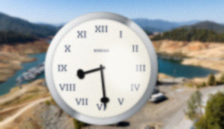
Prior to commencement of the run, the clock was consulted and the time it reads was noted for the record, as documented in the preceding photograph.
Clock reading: 8:29
